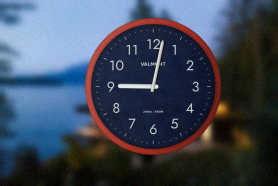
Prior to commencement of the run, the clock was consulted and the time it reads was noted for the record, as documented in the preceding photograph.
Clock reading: 9:02
